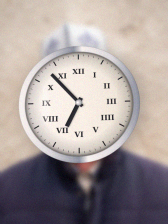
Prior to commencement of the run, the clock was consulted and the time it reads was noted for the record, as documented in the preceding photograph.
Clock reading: 6:53
